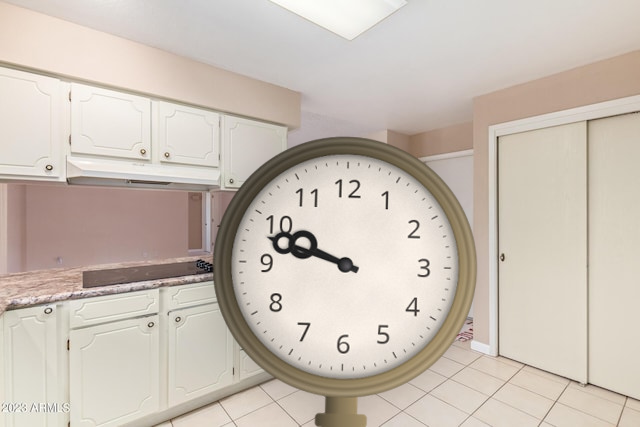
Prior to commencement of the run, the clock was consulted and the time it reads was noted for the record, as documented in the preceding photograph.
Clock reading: 9:48
